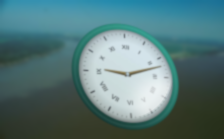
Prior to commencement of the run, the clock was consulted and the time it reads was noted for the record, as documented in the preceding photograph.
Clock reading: 9:12
